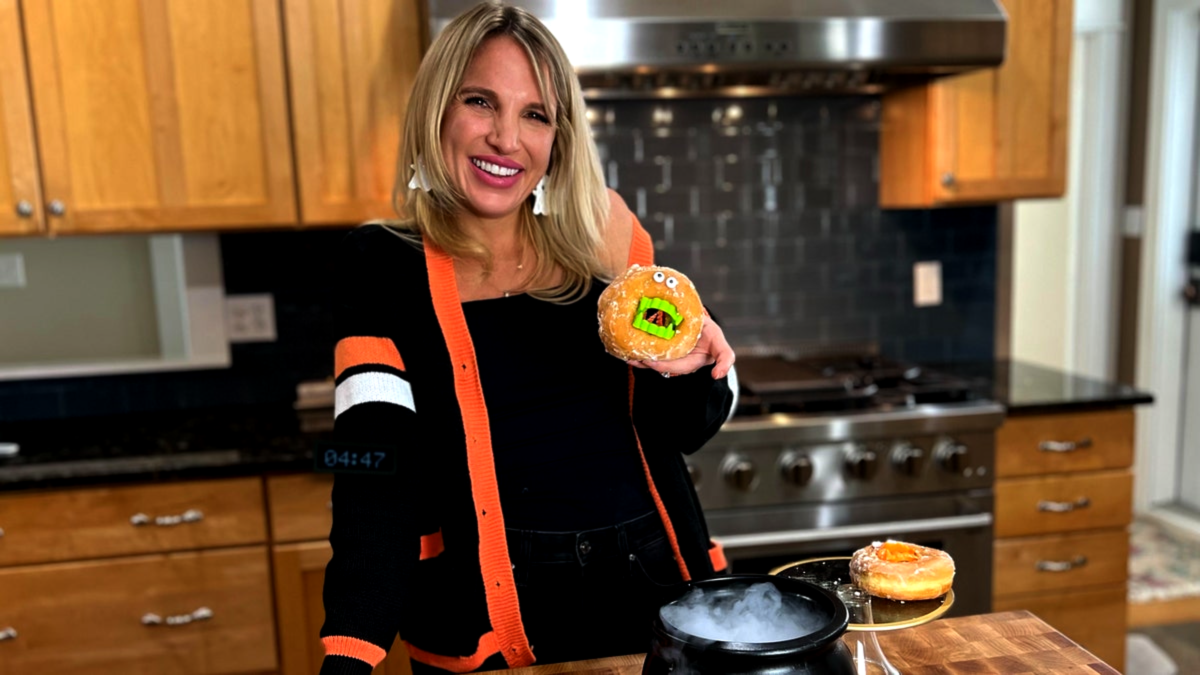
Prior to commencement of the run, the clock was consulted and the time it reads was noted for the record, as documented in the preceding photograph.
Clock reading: 4:47
